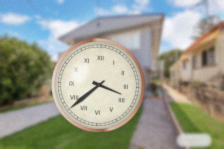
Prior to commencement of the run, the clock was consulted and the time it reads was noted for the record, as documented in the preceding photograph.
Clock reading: 3:38
